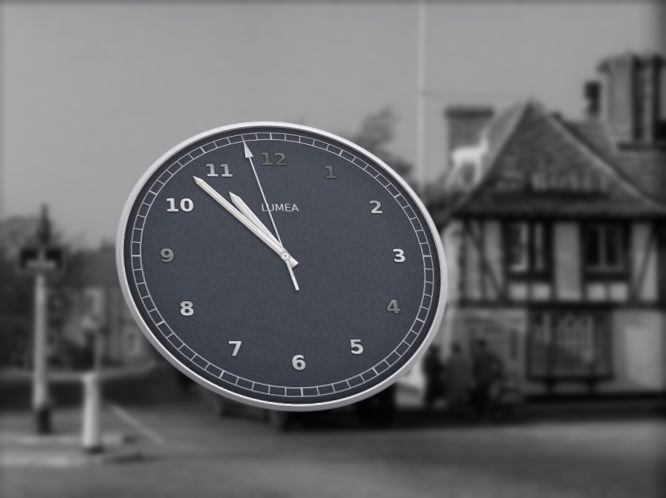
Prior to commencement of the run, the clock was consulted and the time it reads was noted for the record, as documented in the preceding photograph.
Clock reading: 10:52:58
